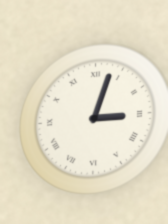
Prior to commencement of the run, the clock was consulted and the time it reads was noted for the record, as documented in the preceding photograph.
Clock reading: 3:03
